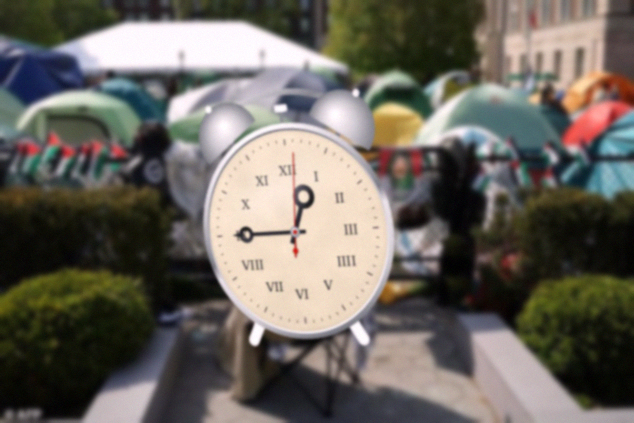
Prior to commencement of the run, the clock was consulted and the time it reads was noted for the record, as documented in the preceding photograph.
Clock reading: 12:45:01
